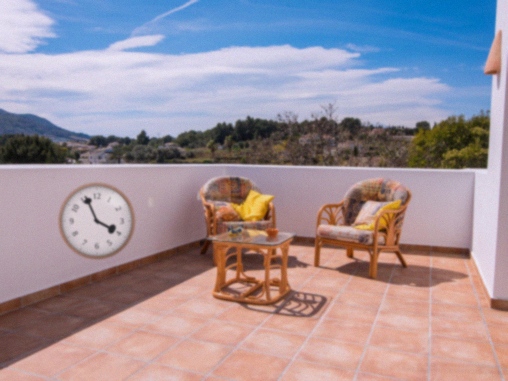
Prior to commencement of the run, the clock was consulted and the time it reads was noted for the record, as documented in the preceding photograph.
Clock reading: 3:56
